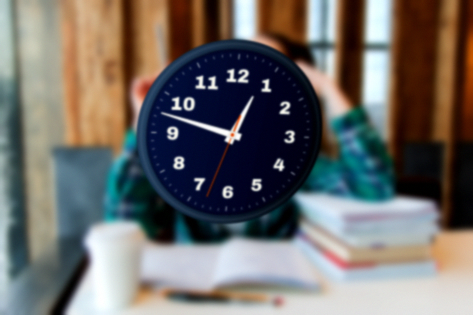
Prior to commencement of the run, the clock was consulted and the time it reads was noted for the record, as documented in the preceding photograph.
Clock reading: 12:47:33
